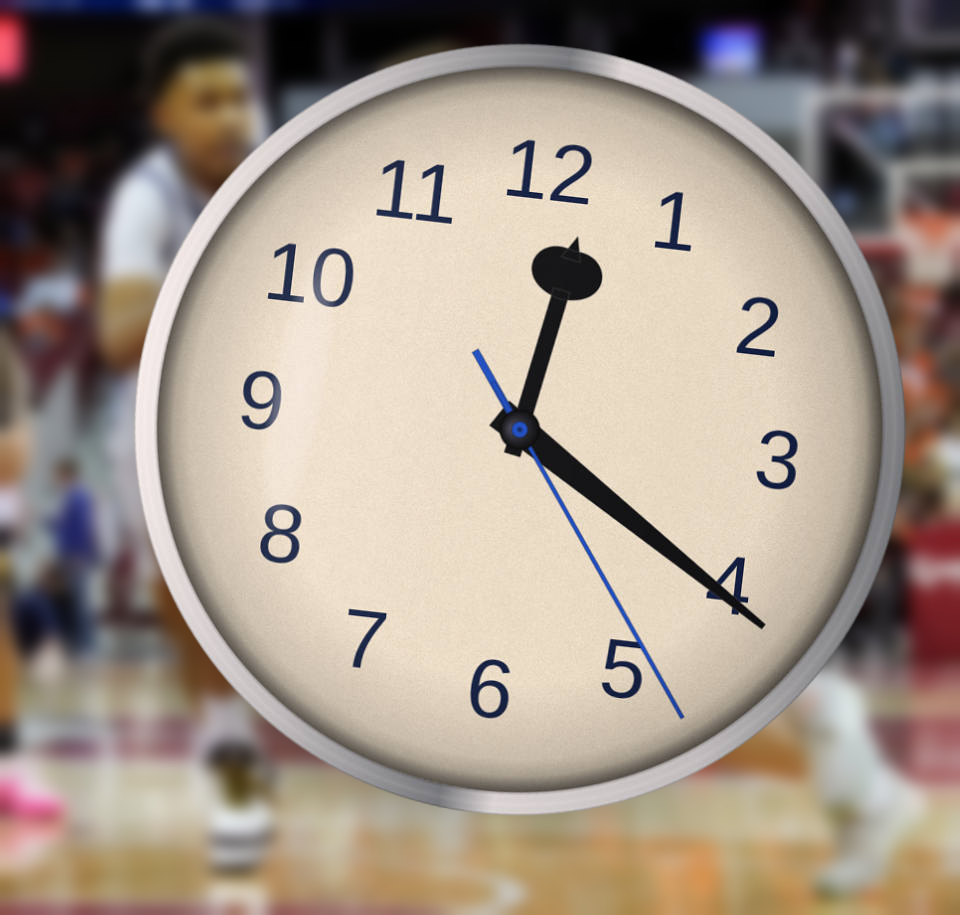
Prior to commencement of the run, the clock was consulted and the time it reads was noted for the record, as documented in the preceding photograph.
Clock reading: 12:20:24
